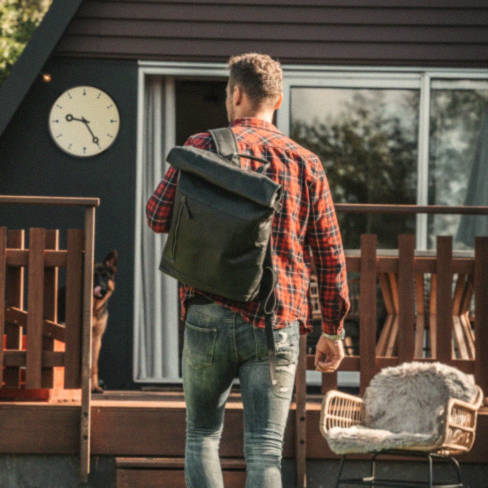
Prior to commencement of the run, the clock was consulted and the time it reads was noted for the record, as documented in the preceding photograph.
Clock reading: 9:25
